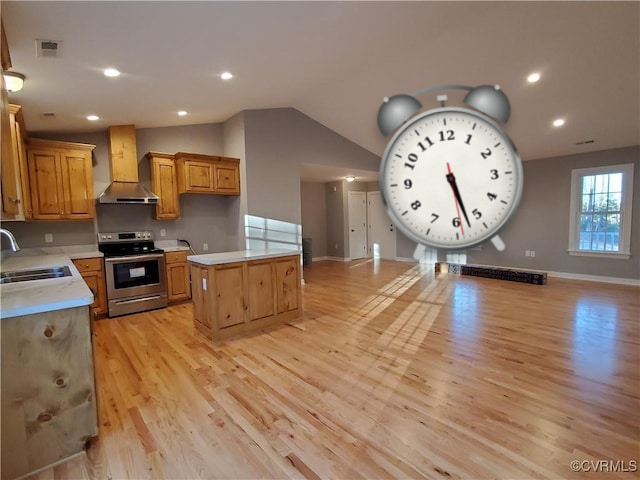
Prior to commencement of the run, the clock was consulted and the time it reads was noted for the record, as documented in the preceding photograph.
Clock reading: 5:27:29
